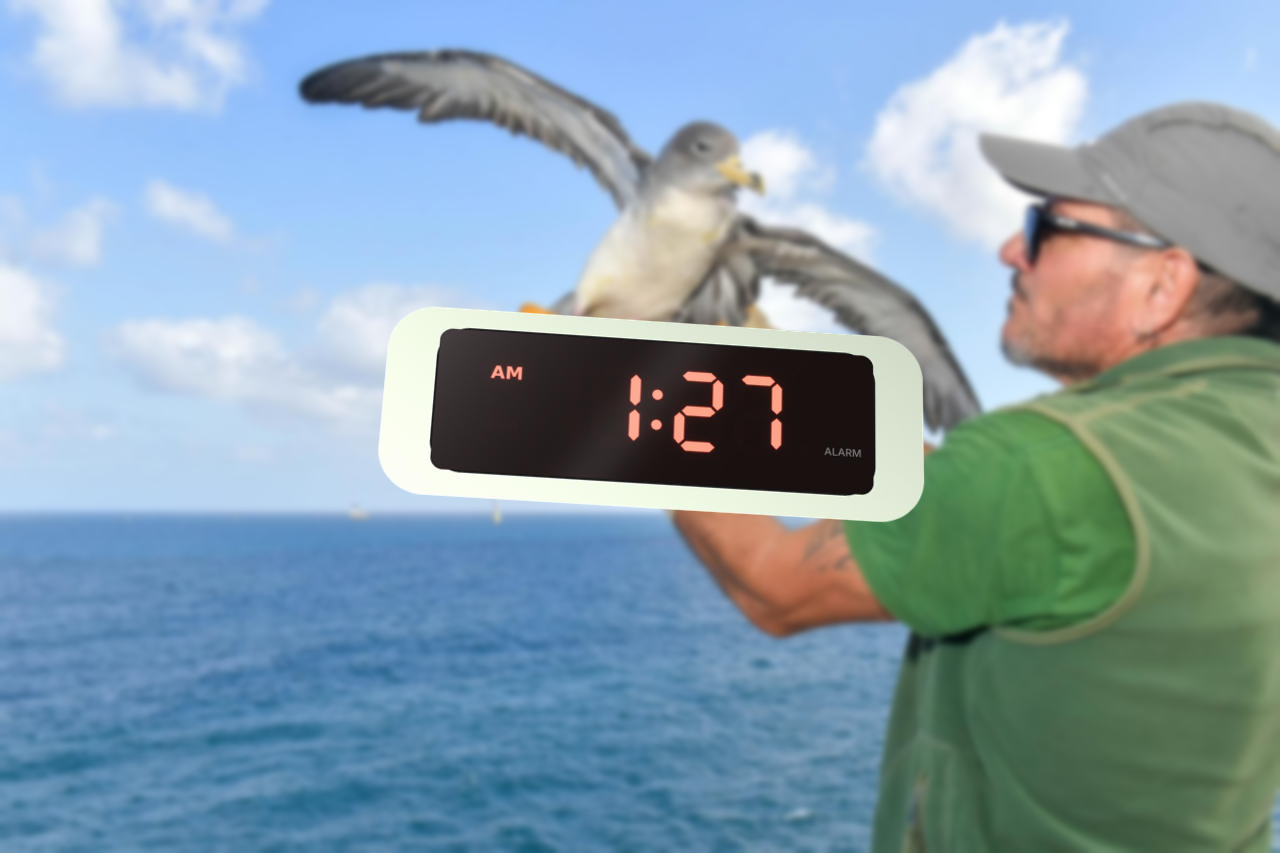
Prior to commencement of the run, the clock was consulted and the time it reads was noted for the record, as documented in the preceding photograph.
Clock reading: 1:27
